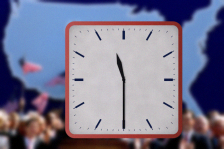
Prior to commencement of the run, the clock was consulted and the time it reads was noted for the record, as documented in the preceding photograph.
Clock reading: 11:30
